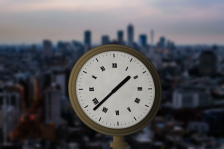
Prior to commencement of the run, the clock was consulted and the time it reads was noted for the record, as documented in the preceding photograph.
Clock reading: 1:38
